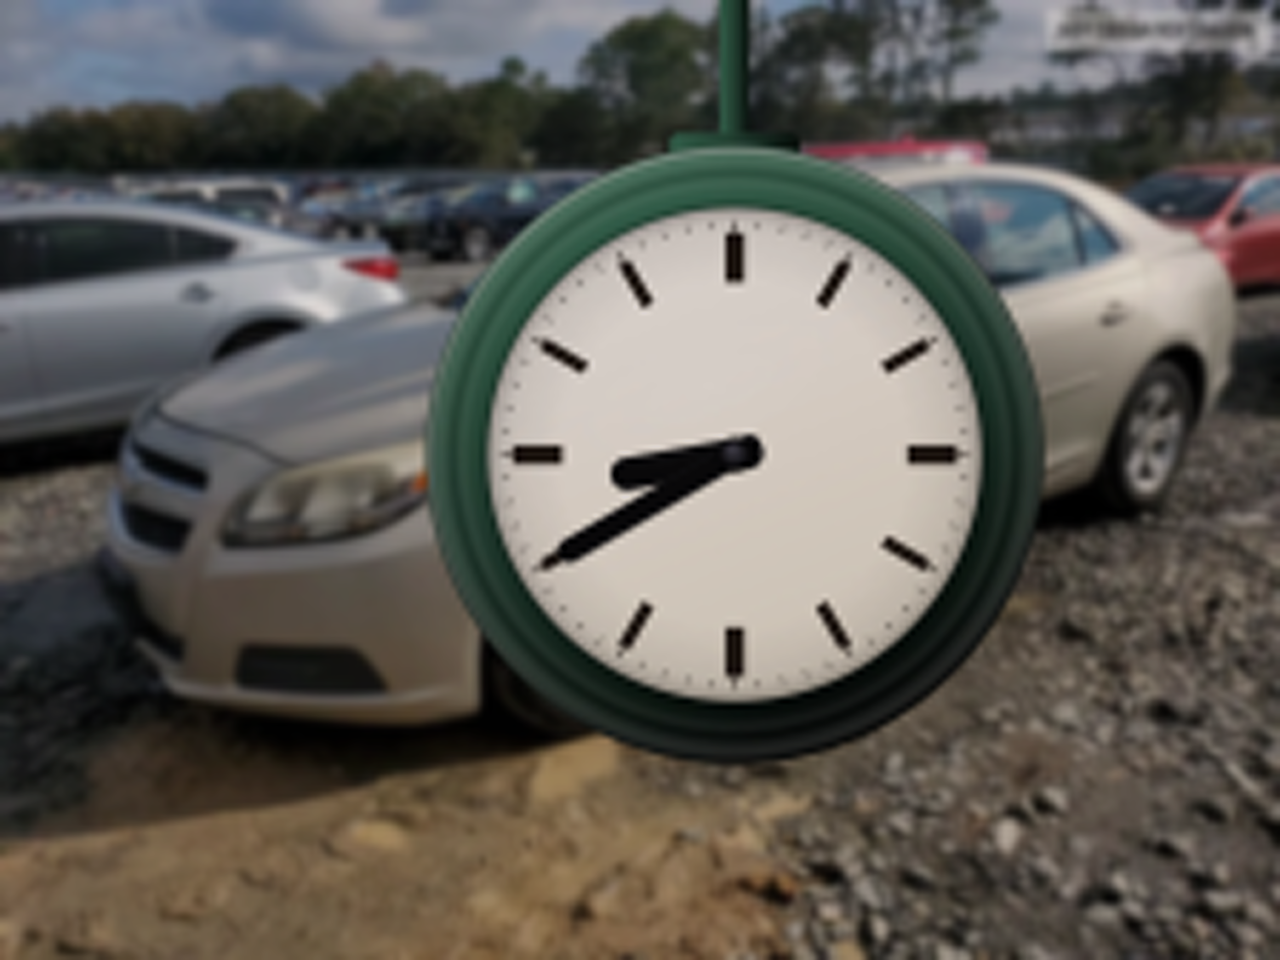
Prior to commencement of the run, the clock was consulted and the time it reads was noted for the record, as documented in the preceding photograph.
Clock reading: 8:40
